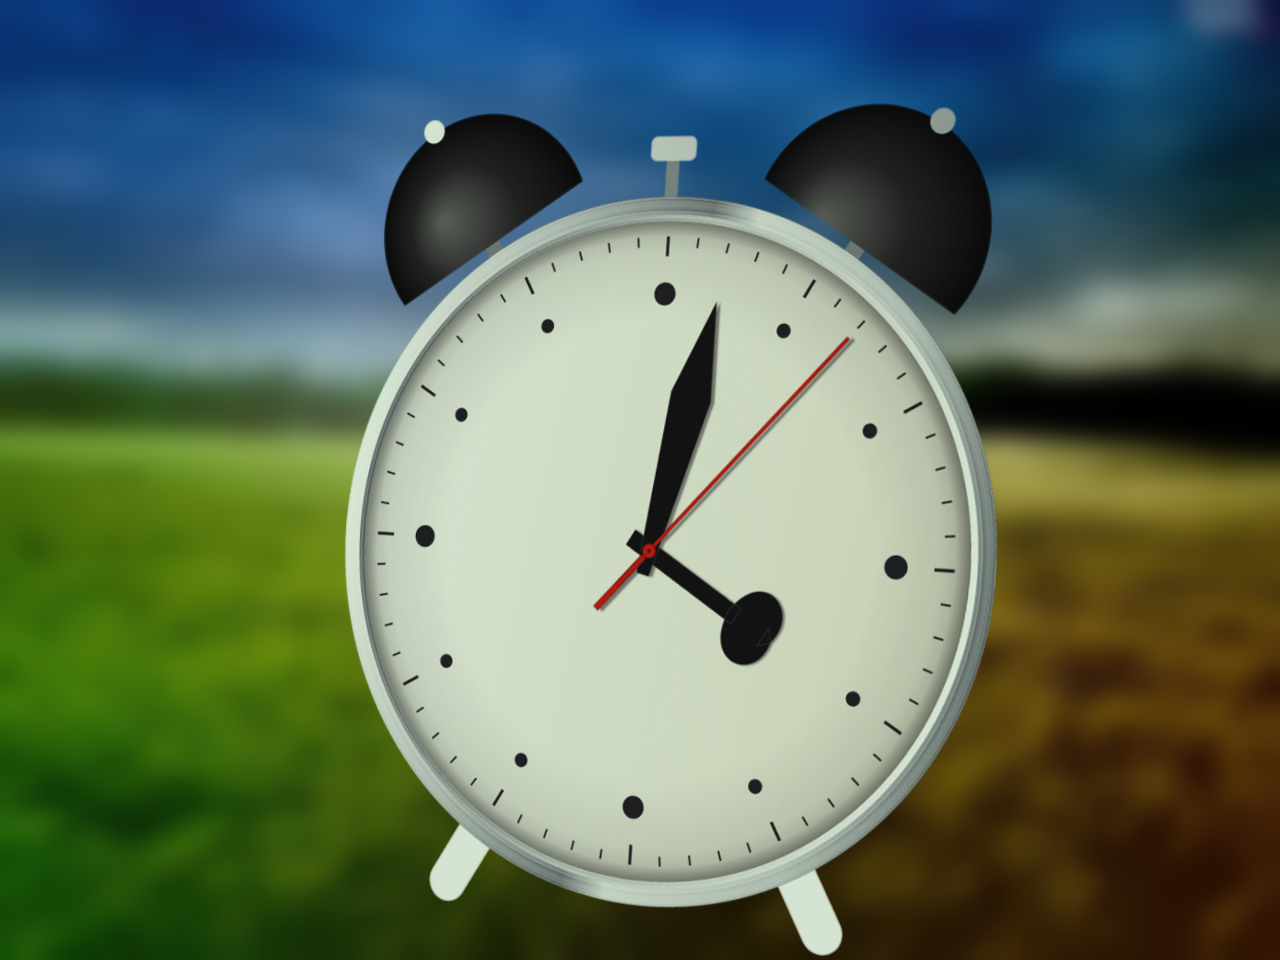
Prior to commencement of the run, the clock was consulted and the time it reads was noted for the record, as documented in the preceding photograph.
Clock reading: 4:02:07
